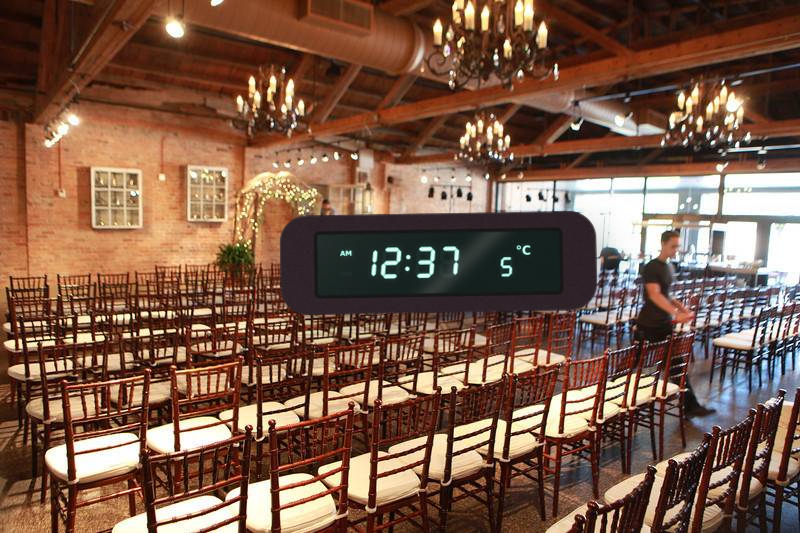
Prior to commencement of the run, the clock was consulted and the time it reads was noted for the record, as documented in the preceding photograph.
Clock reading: 12:37
